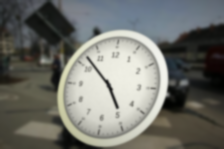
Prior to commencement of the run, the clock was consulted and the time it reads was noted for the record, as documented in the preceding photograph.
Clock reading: 4:52
